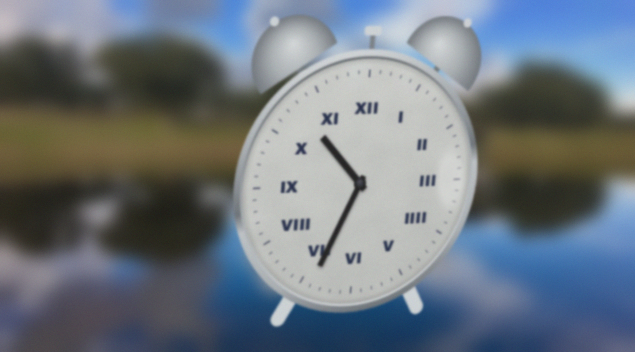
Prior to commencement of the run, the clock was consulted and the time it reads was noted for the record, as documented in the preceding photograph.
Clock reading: 10:34
